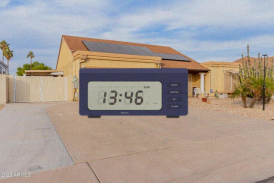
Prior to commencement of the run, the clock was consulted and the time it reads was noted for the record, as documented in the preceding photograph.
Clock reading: 13:46
